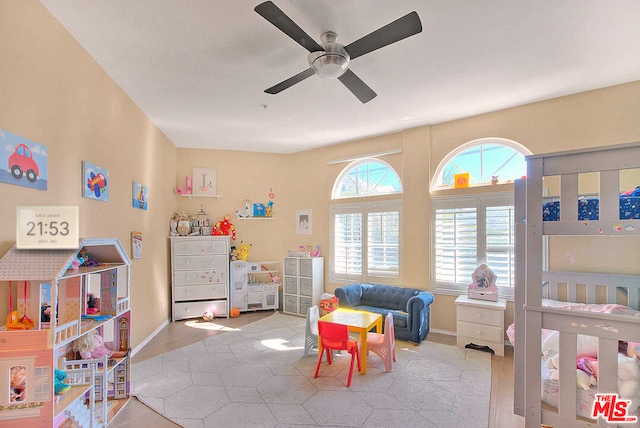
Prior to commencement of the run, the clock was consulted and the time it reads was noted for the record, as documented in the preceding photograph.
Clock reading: 21:53
